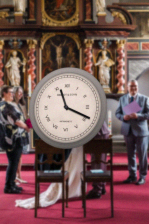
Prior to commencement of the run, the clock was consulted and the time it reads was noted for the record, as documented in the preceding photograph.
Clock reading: 11:19
